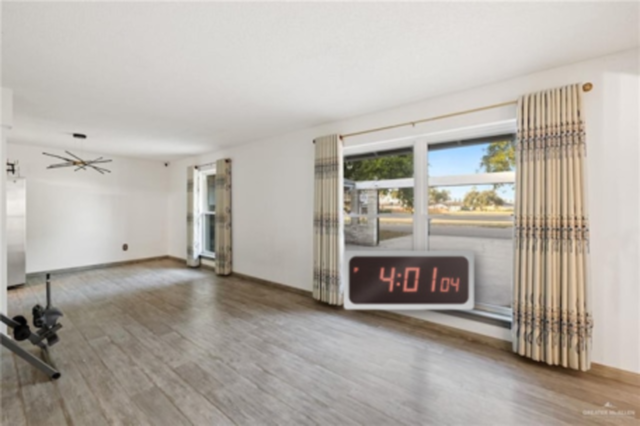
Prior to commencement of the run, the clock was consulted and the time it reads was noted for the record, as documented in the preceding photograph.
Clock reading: 4:01:04
